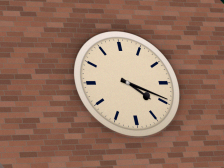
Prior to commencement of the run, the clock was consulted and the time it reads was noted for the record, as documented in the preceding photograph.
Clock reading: 4:19
